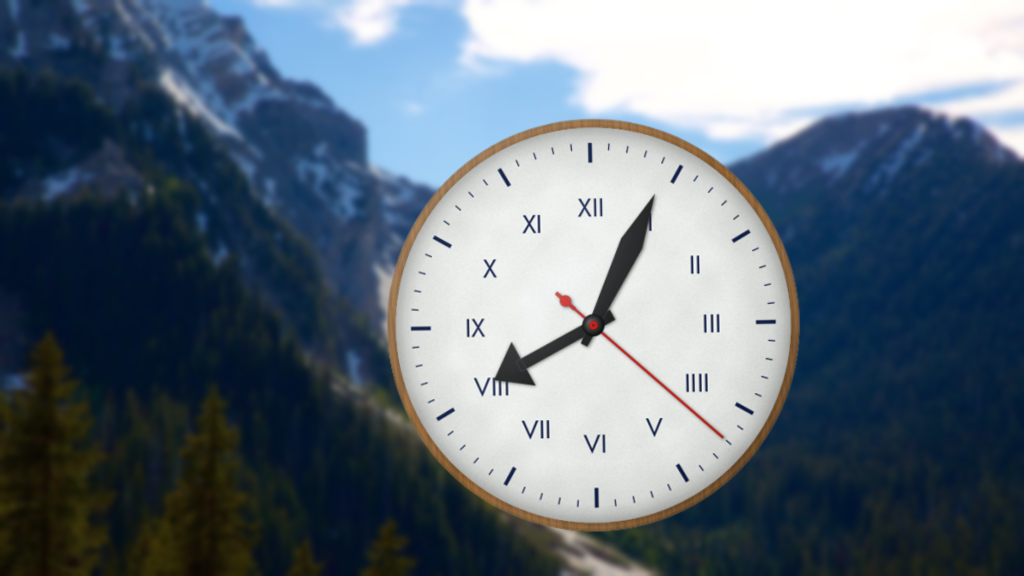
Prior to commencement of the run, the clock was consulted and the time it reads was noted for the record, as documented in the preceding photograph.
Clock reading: 8:04:22
